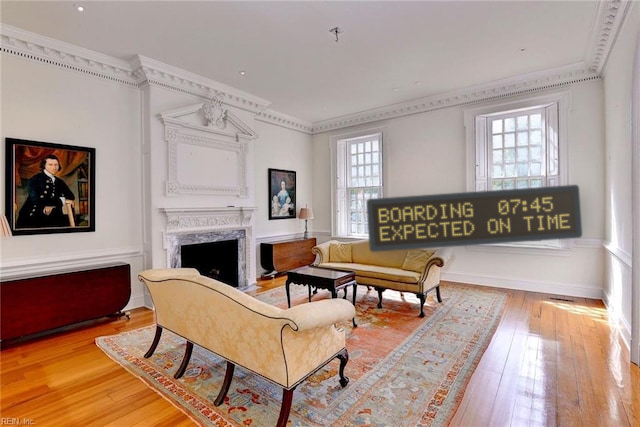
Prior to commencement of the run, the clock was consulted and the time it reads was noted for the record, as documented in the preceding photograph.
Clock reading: 7:45
